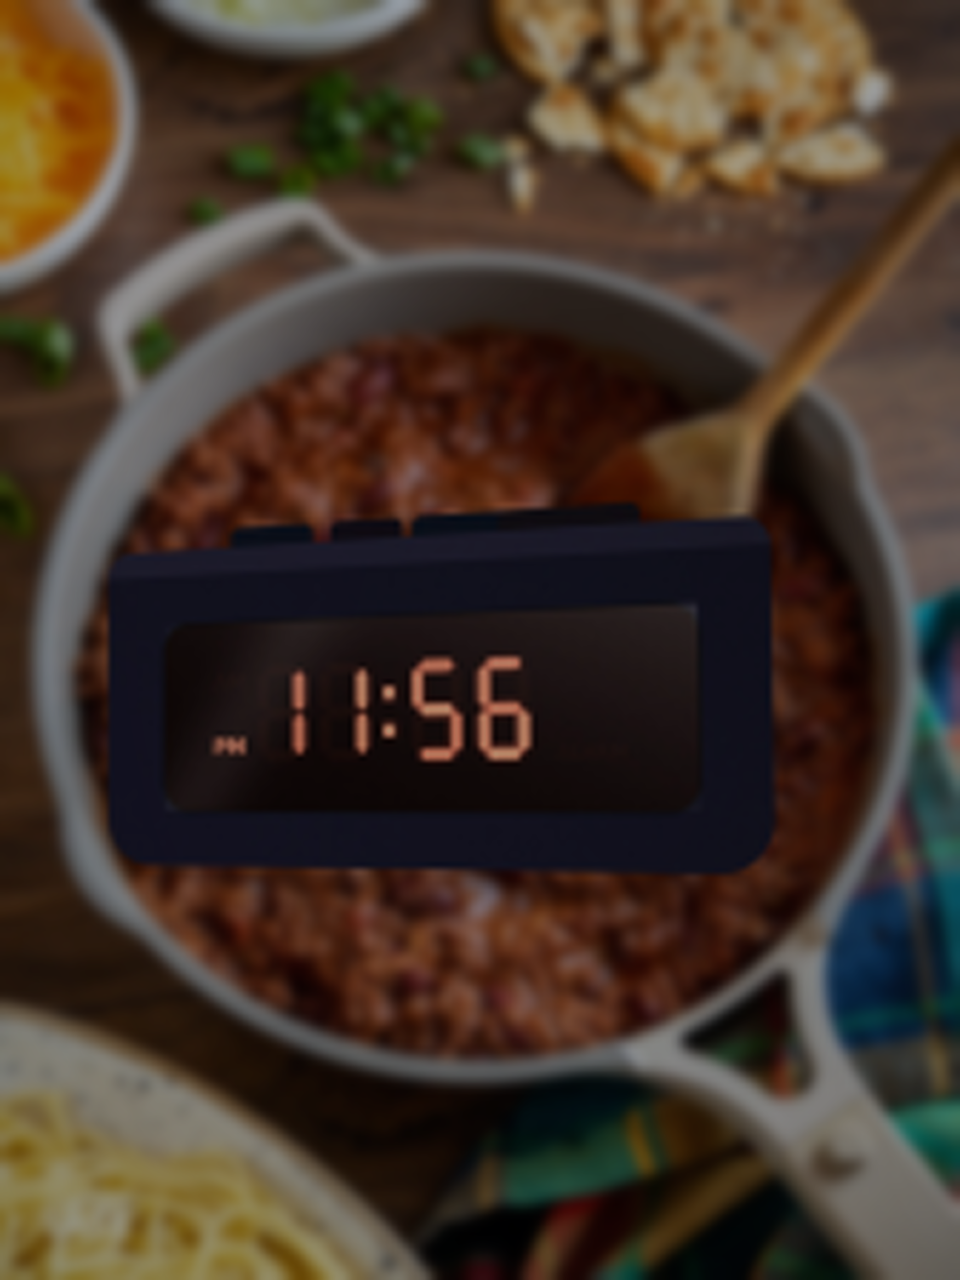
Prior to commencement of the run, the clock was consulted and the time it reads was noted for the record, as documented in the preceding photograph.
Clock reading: 11:56
